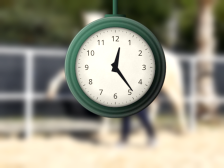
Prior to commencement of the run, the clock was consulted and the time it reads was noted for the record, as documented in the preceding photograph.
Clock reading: 12:24
